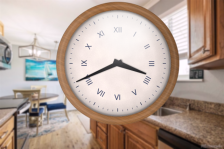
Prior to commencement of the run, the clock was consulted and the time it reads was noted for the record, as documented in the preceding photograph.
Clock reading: 3:41
